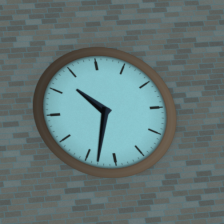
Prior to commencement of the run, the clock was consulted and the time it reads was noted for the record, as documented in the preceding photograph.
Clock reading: 10:33
